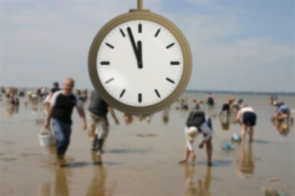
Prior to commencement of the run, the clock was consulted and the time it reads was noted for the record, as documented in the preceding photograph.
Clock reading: 11:57
